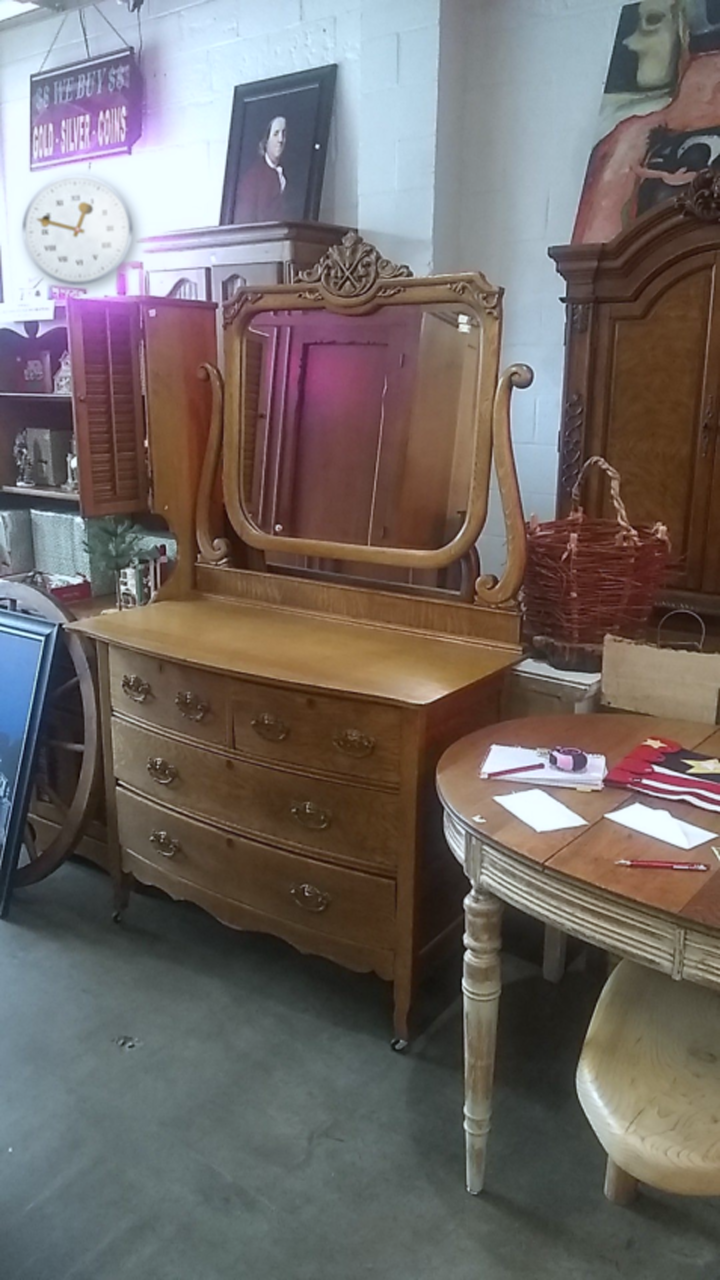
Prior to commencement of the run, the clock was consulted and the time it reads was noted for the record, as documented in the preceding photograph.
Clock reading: 12:48
